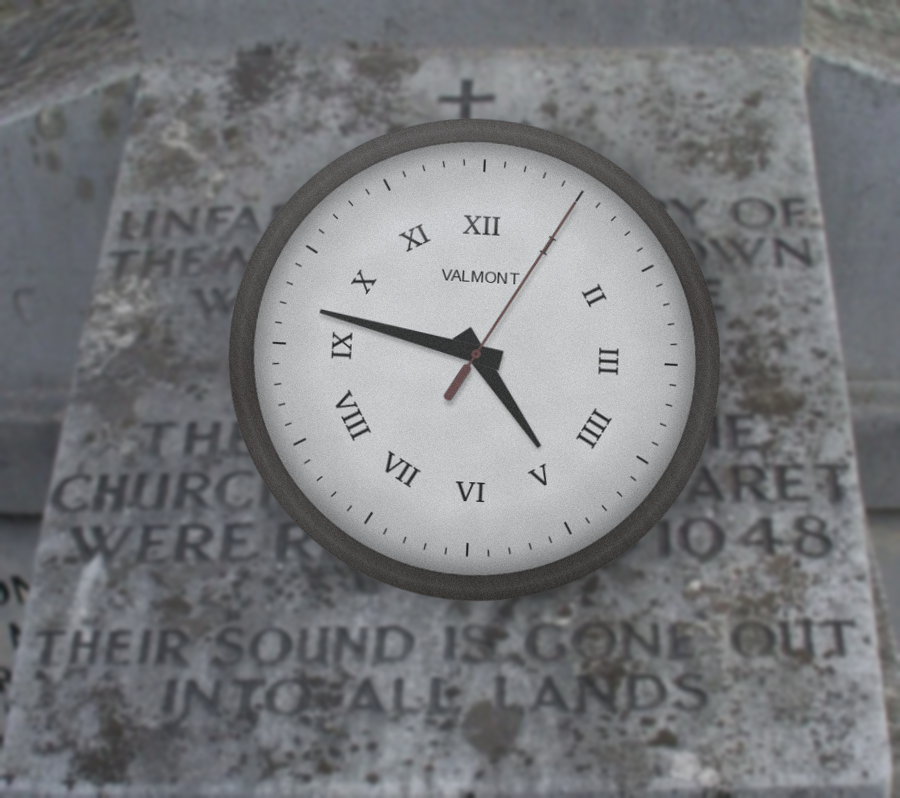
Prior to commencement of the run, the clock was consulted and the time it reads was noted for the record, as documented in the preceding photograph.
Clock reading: 4:47:05
